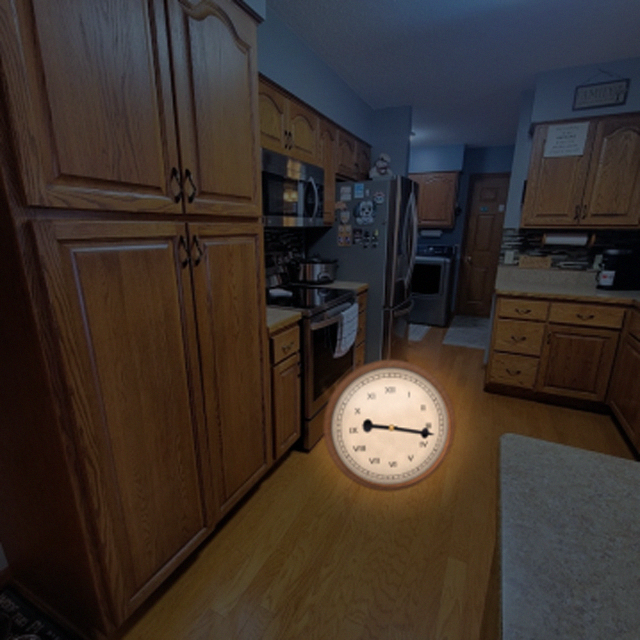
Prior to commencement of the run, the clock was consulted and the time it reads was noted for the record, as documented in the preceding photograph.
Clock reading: 9:17
